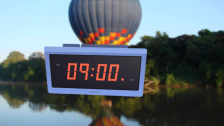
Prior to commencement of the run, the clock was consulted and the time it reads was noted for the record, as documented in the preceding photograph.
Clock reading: 9:00
